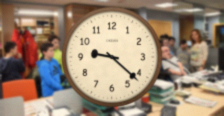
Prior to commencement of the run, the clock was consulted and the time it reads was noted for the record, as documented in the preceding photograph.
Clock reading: 9:22
